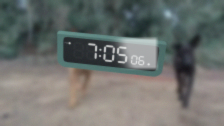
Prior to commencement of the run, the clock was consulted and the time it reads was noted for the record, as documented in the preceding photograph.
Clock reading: 7:05:06
